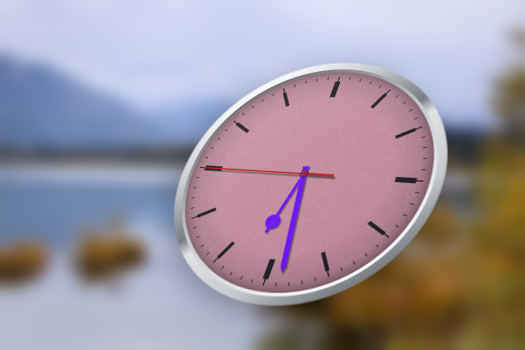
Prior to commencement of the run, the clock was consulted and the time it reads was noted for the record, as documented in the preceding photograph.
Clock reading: 6:28:45
